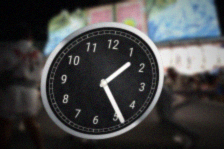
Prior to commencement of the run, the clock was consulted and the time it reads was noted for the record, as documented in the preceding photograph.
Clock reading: 1:24
